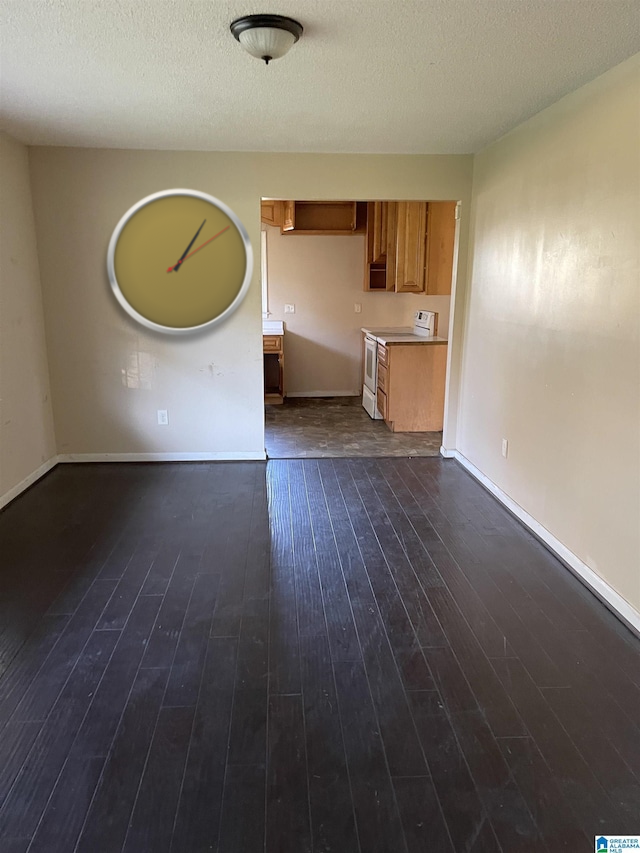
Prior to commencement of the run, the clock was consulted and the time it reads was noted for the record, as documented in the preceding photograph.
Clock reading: 1:05:09
